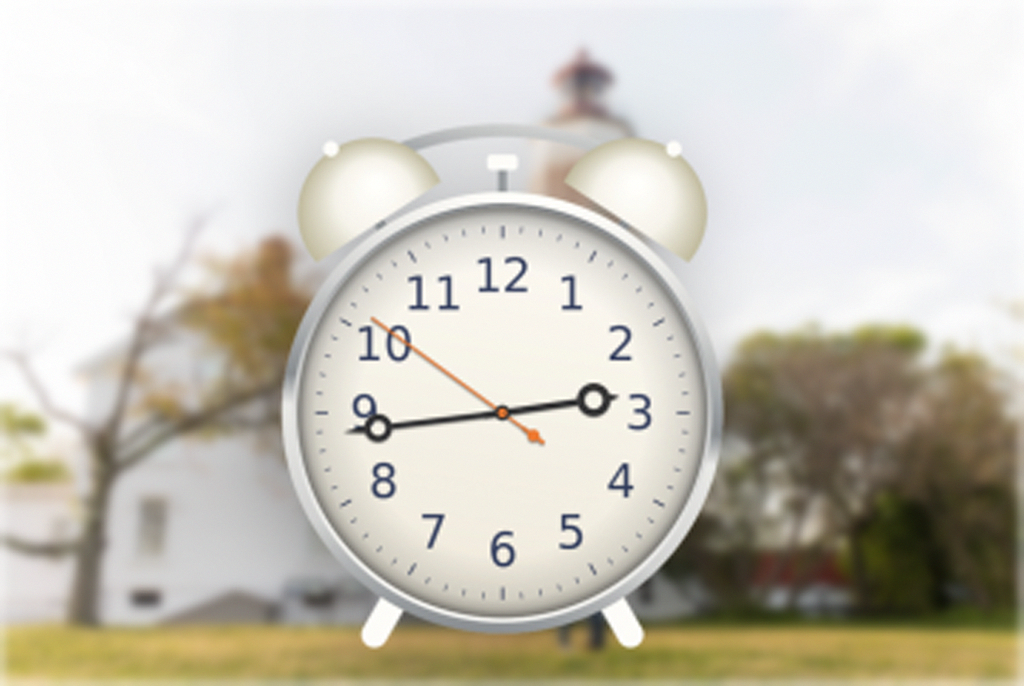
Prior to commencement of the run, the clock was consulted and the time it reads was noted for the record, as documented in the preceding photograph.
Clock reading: 2:43:51
